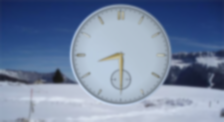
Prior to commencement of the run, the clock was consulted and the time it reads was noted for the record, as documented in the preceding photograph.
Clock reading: 8:30
